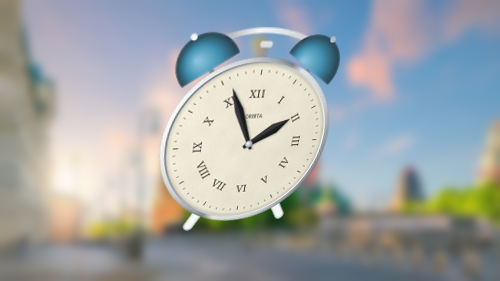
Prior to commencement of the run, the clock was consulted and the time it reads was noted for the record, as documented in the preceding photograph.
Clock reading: 1:56
